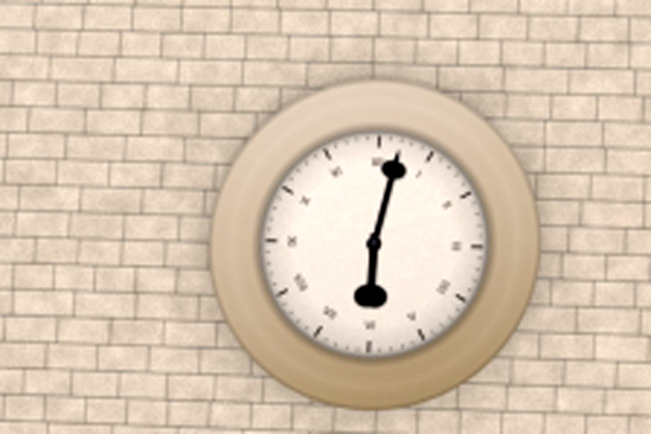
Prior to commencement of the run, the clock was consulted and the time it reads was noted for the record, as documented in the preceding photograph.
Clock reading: 6:02
